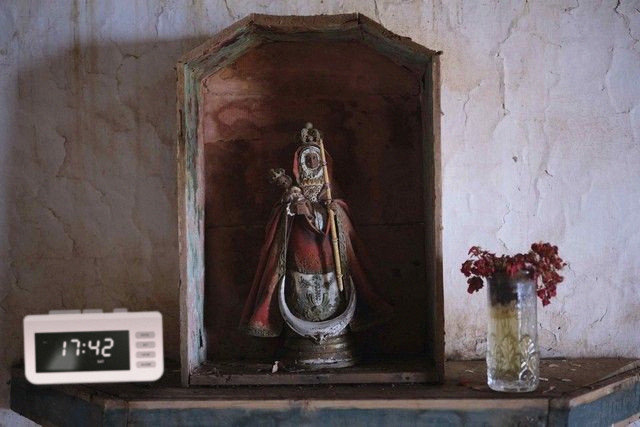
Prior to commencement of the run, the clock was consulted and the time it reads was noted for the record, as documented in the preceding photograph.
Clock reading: 17:42
